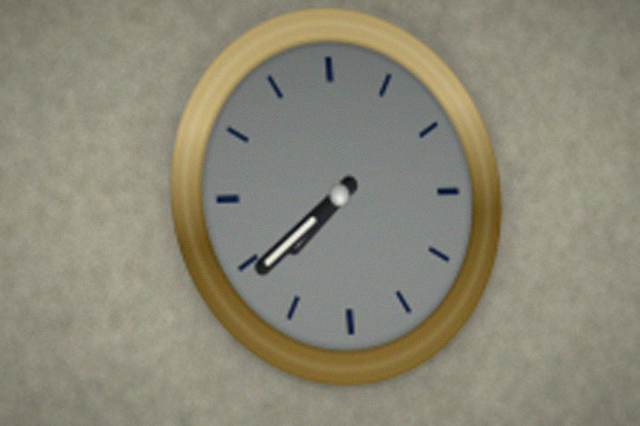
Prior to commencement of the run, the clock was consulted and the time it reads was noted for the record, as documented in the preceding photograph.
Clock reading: 7:39
